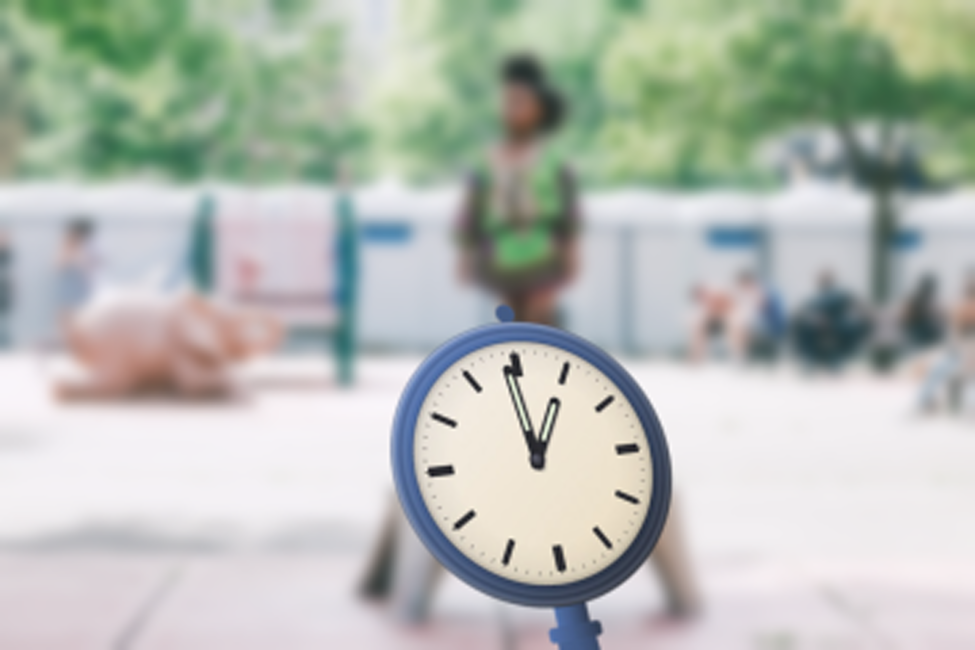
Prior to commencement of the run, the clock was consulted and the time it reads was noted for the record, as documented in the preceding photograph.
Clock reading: 12:59
